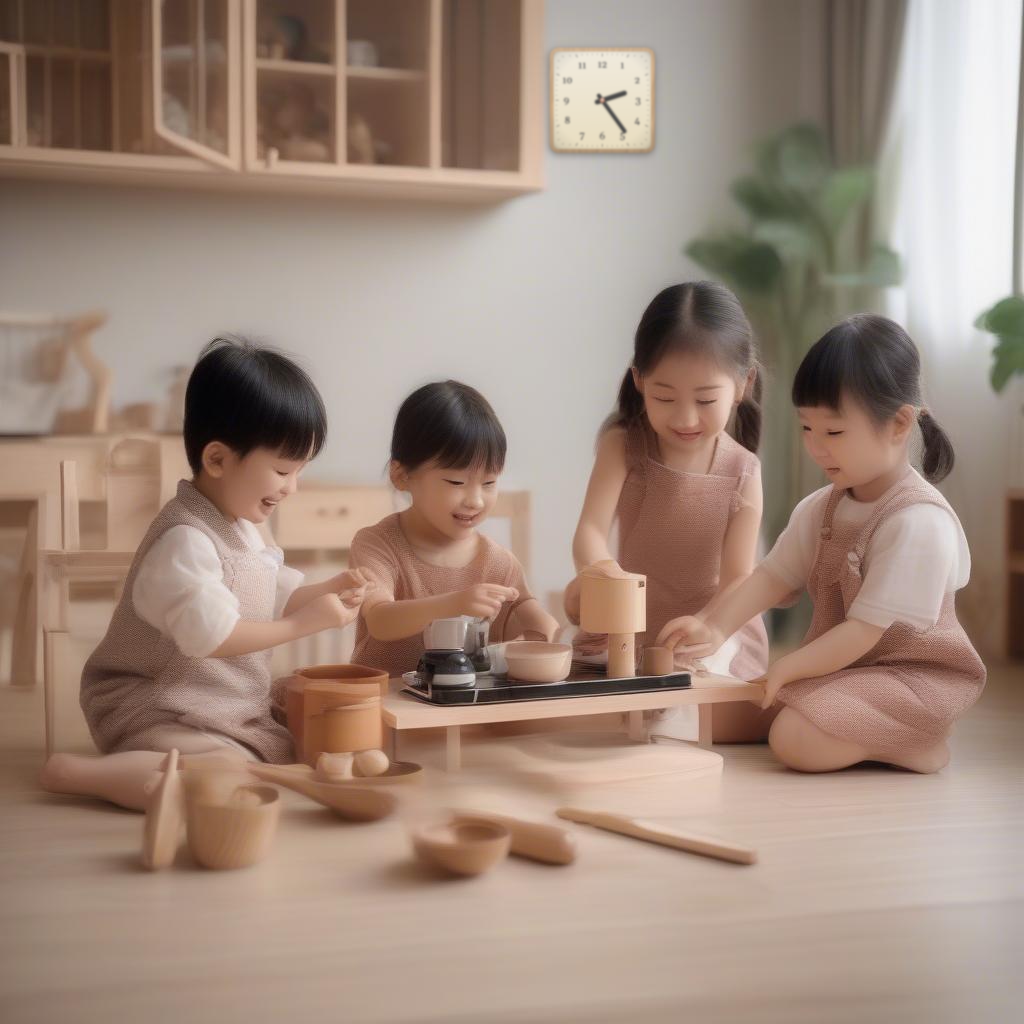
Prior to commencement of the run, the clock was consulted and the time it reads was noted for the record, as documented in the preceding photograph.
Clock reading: 2:24
